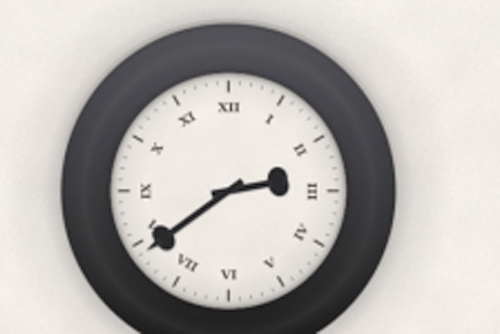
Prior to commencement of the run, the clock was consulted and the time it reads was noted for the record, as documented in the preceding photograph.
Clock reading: 2:39
